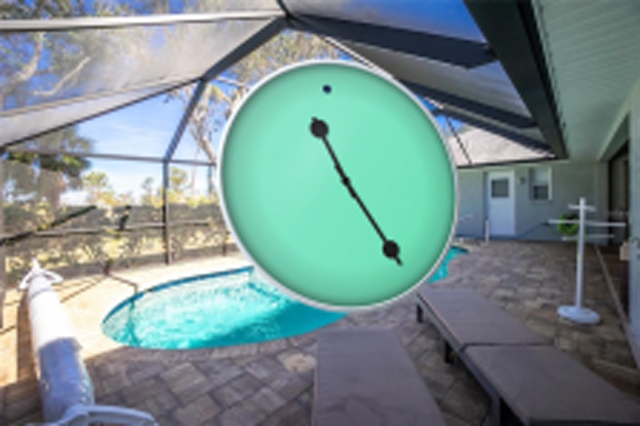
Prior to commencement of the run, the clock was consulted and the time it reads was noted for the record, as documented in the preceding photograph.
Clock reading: 11:26
